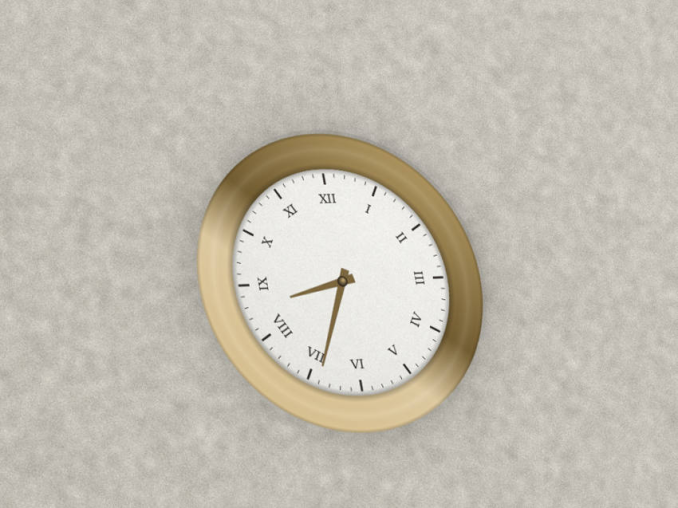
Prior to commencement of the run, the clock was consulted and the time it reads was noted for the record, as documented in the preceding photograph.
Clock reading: 8:34
